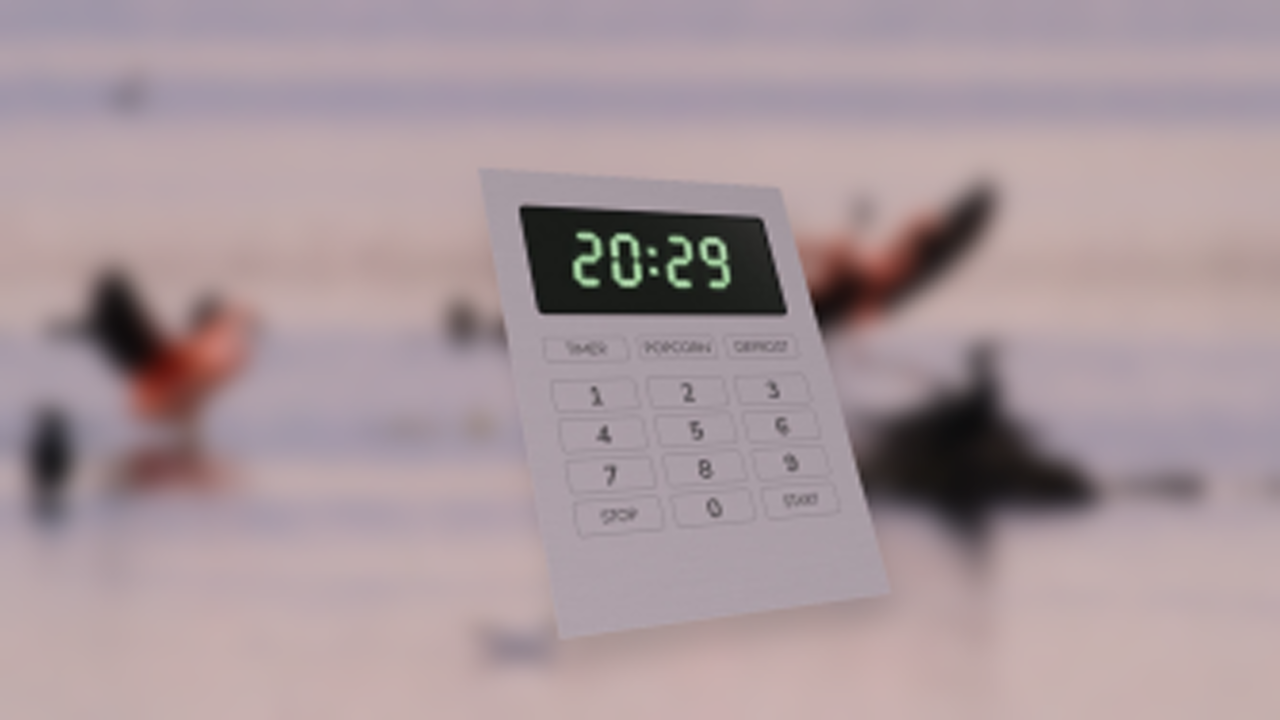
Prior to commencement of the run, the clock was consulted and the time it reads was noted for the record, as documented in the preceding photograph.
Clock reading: 20:29
